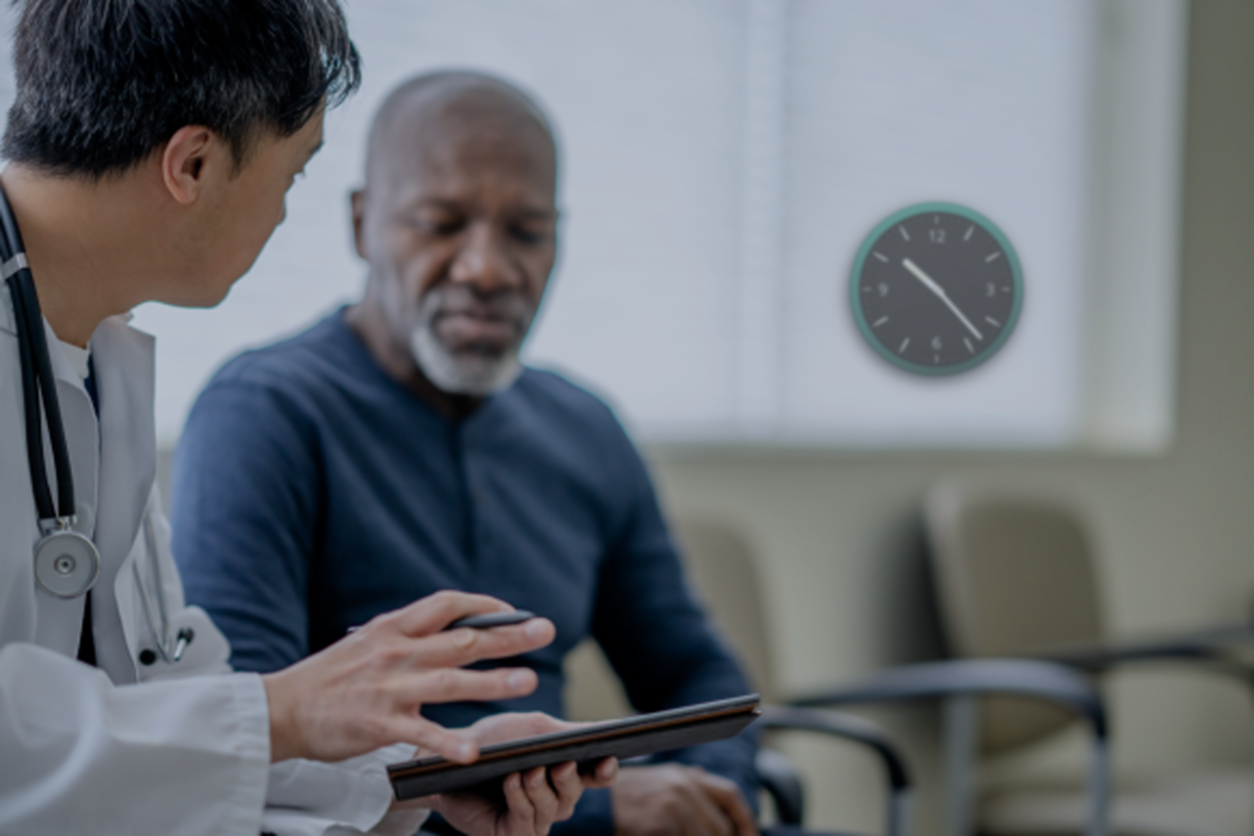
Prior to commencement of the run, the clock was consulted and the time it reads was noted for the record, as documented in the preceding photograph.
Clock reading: 10:23
